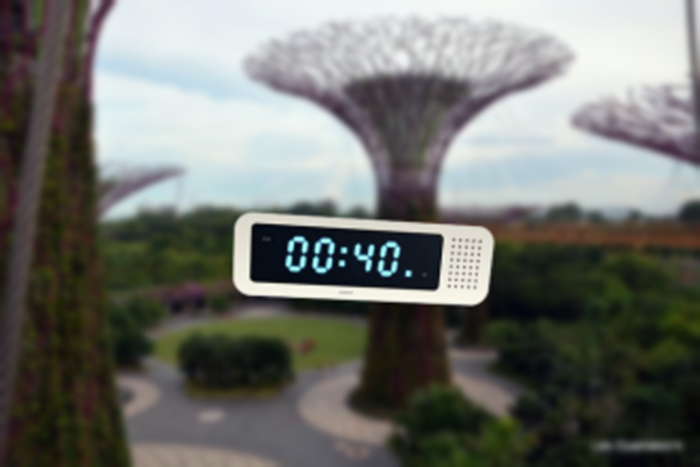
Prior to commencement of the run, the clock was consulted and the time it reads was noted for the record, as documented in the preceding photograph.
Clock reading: 0:40
